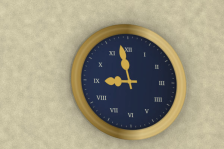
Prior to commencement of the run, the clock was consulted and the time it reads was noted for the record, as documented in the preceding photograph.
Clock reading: 8:58
